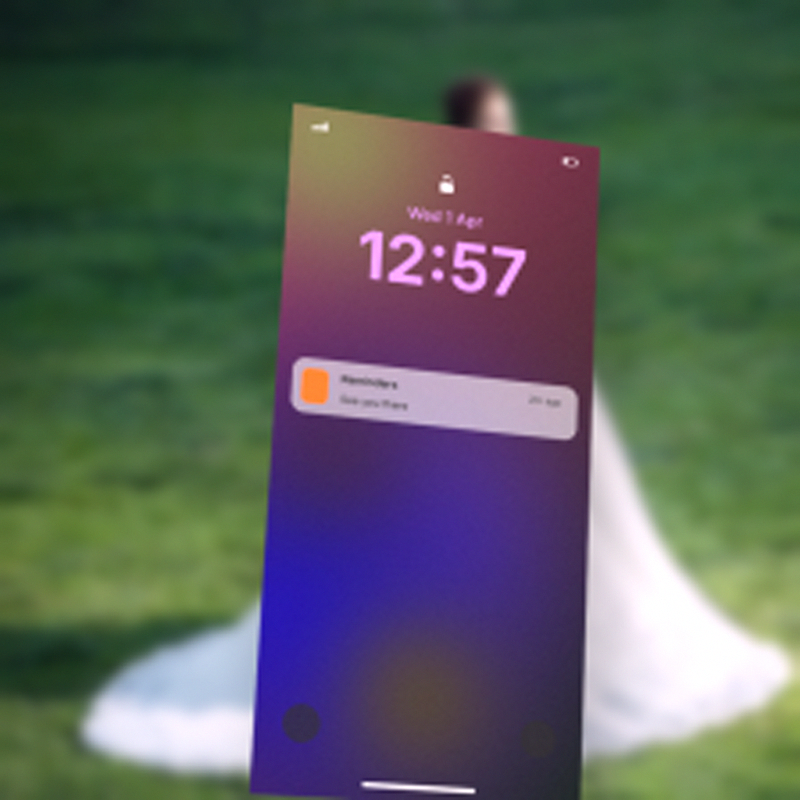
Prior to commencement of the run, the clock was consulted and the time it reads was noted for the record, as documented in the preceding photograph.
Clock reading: 12:57
